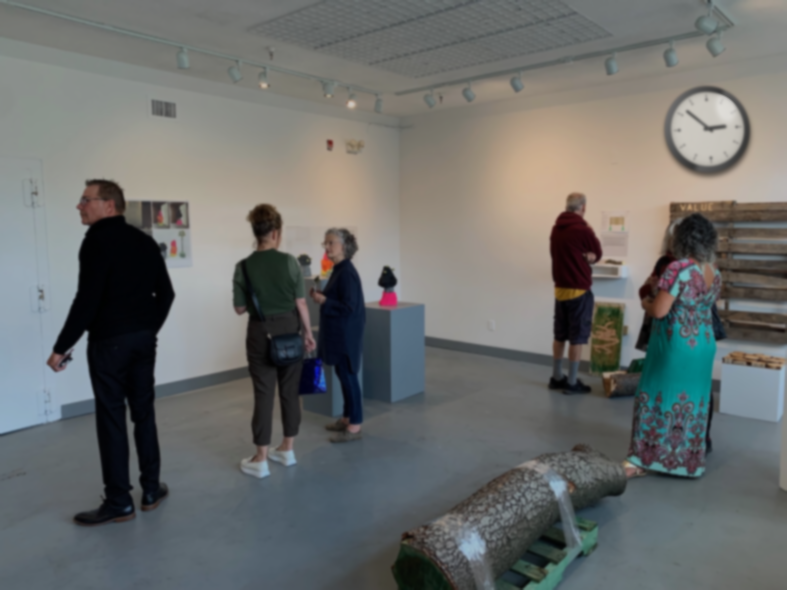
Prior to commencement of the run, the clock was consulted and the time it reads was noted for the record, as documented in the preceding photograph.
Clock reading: 2:52
